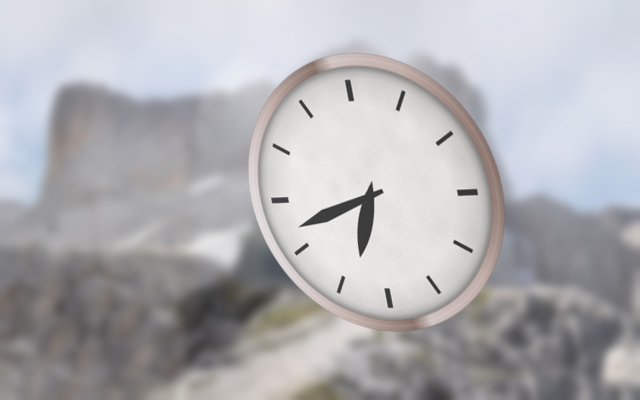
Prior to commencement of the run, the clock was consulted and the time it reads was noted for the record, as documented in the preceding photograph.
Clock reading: 6:42
